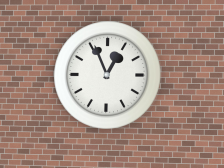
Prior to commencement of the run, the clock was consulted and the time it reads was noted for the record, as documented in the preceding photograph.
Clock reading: 12:56
